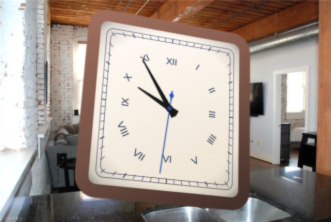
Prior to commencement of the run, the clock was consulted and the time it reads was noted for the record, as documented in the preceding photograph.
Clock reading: 9:54:31
